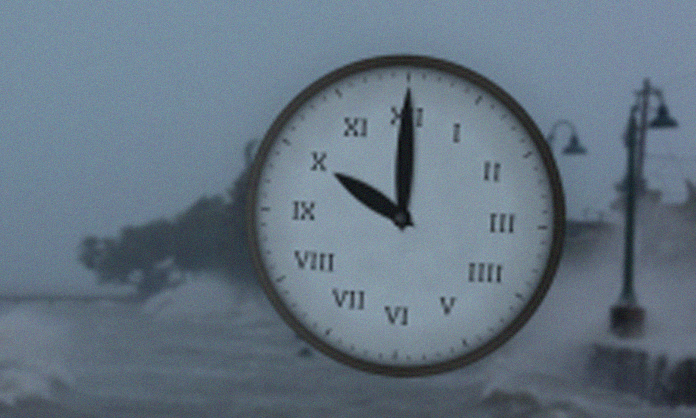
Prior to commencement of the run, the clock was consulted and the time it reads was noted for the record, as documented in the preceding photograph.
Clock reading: 10:00
